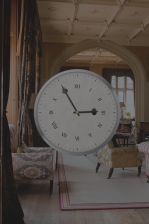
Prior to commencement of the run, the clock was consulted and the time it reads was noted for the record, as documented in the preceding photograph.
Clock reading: 2:55
